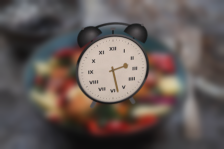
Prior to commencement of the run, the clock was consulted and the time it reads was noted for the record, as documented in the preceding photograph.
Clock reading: 2:28
